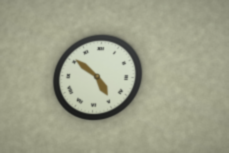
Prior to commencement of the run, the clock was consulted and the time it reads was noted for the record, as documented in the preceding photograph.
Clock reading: 4:51
